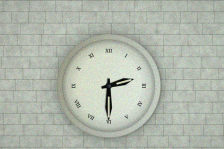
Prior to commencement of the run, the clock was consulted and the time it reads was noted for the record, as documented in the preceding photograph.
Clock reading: 2:30
